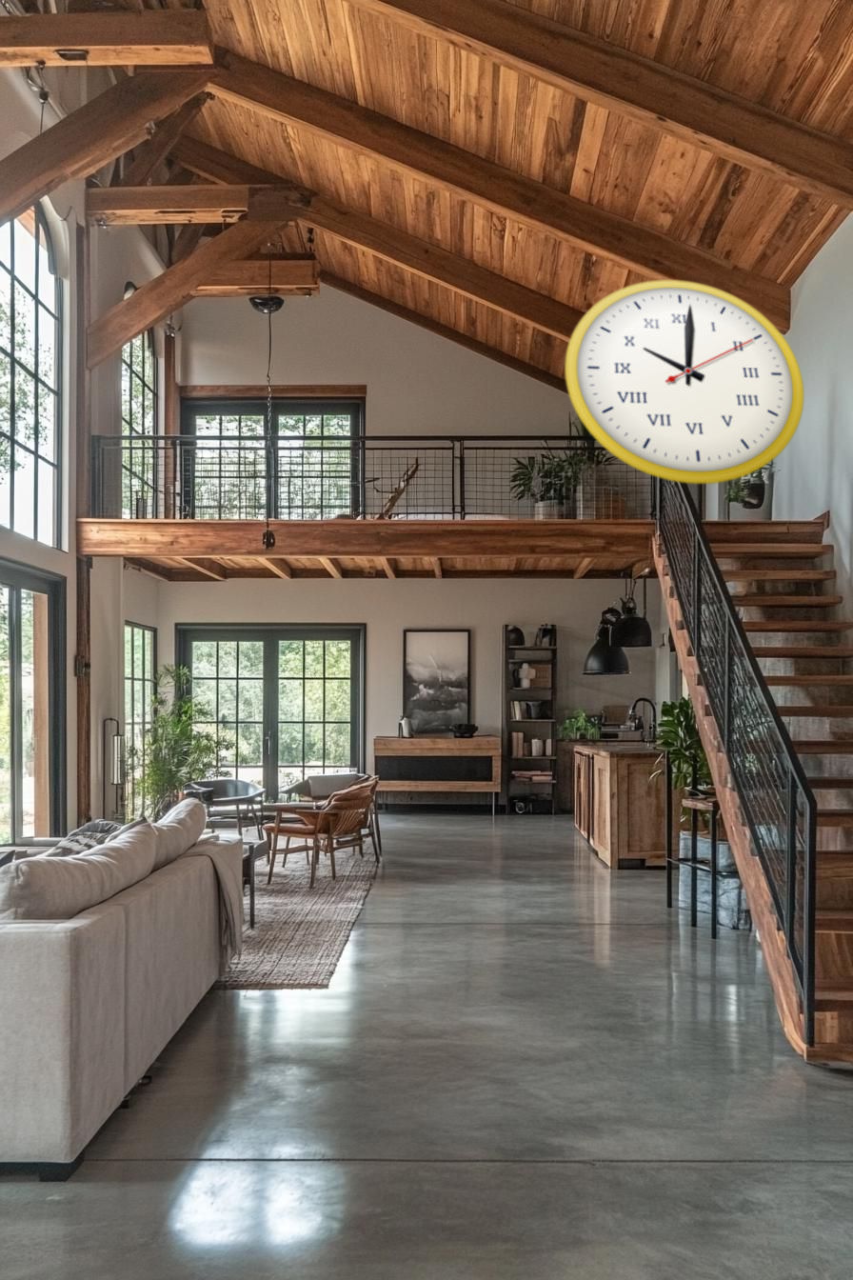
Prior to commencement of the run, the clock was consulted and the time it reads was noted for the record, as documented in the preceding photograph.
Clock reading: 10:01:10
